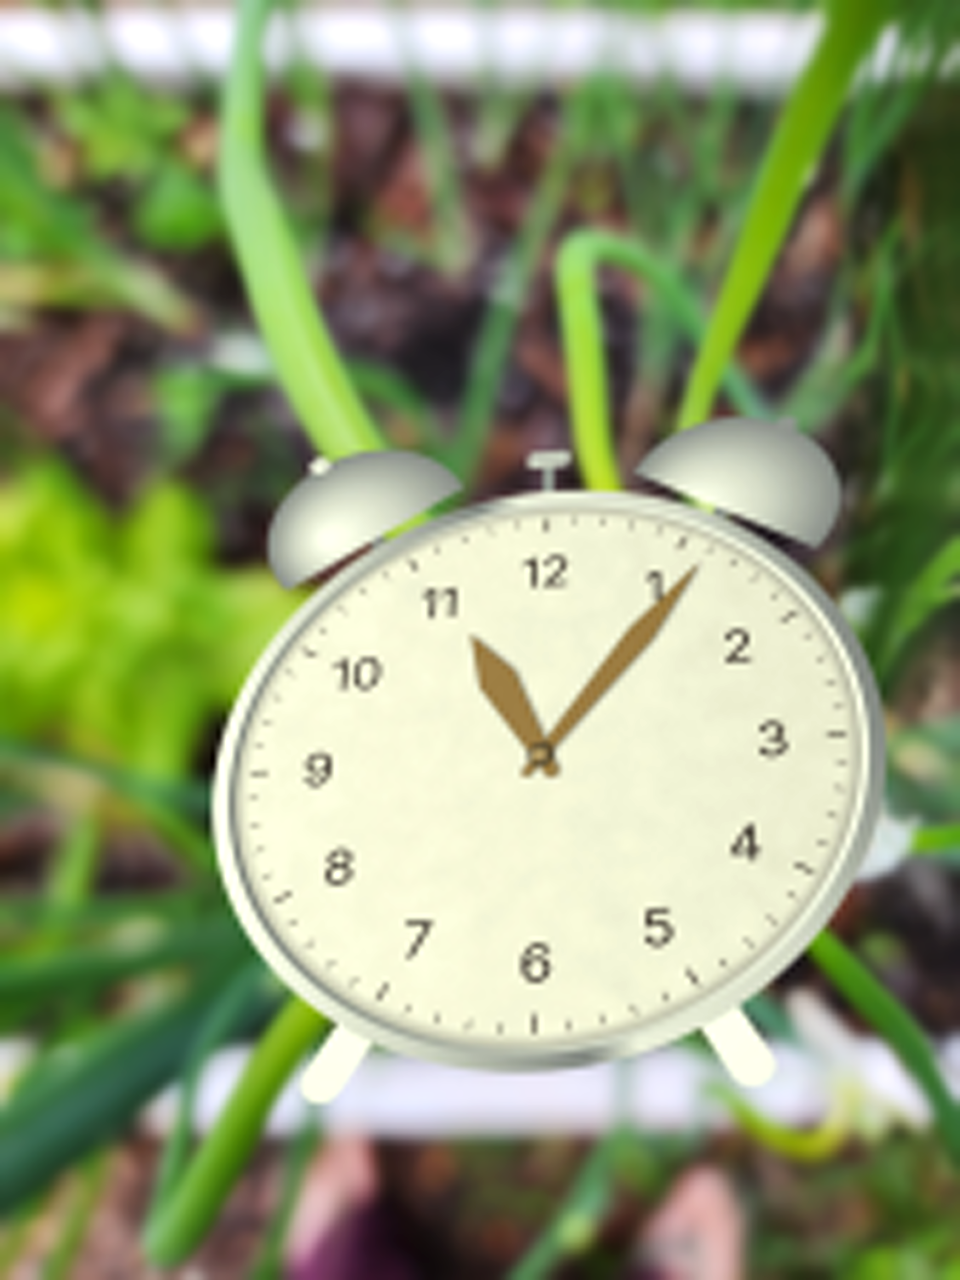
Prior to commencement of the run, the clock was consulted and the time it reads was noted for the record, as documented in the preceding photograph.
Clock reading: 11:06
